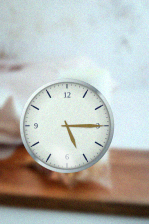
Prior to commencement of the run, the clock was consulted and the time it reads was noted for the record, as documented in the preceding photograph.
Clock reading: 5:15
